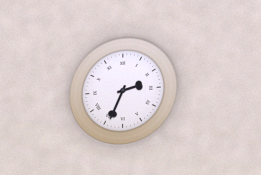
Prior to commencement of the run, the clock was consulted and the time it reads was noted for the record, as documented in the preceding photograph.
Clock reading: 2:34
